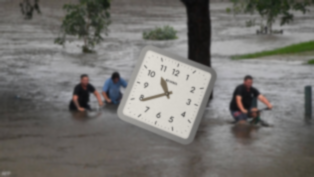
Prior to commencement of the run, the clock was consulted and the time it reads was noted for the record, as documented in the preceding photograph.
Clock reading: 10:39
